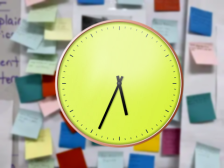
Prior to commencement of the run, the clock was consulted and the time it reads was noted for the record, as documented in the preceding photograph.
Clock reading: 5:34
